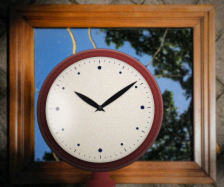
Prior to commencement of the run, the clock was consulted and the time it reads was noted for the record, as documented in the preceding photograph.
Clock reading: 10:09
